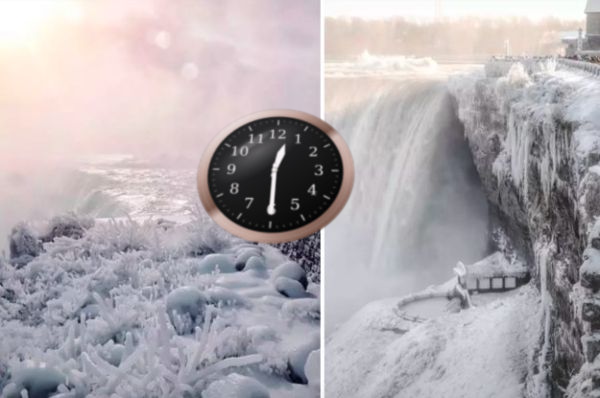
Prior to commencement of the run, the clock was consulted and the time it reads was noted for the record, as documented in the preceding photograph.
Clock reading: 12:30
